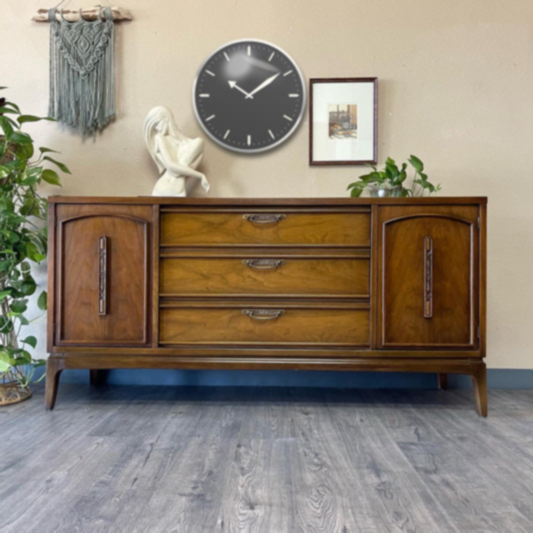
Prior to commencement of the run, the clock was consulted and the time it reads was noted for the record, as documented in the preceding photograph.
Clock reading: 10:09
